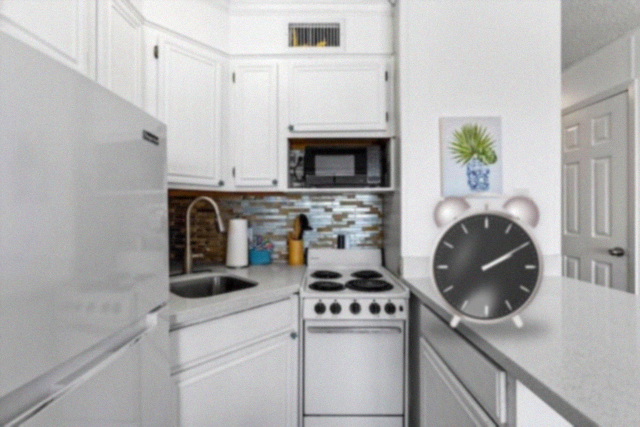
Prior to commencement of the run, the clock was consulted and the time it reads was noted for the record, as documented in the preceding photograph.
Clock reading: 2:10
